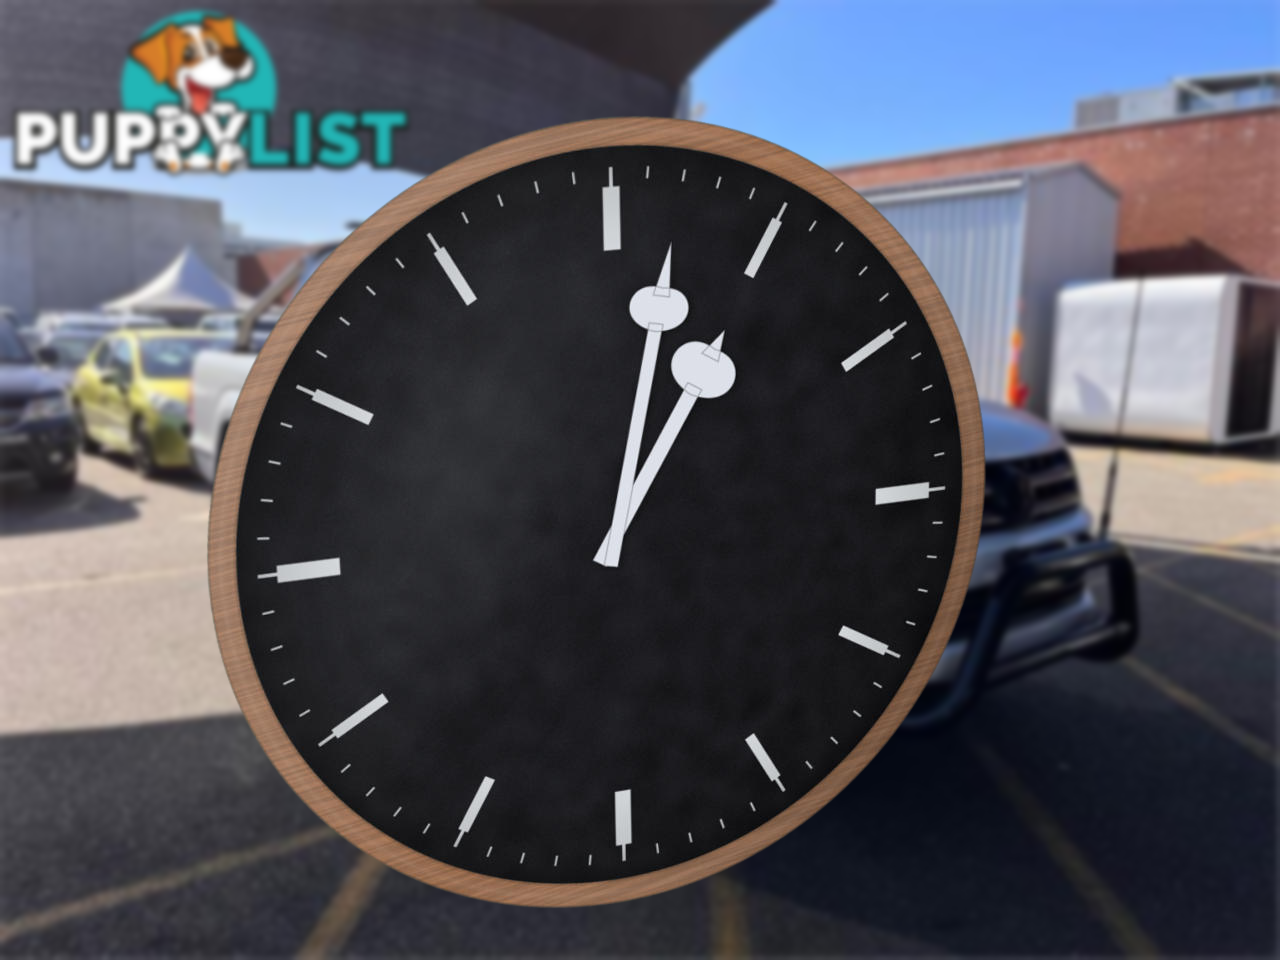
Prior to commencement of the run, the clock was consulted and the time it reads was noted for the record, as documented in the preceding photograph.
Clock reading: 1:02
